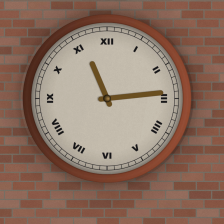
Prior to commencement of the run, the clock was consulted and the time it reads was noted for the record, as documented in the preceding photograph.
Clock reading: 11:14
